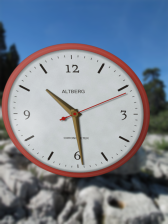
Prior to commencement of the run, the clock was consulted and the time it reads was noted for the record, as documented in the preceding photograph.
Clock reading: 10:29:11
